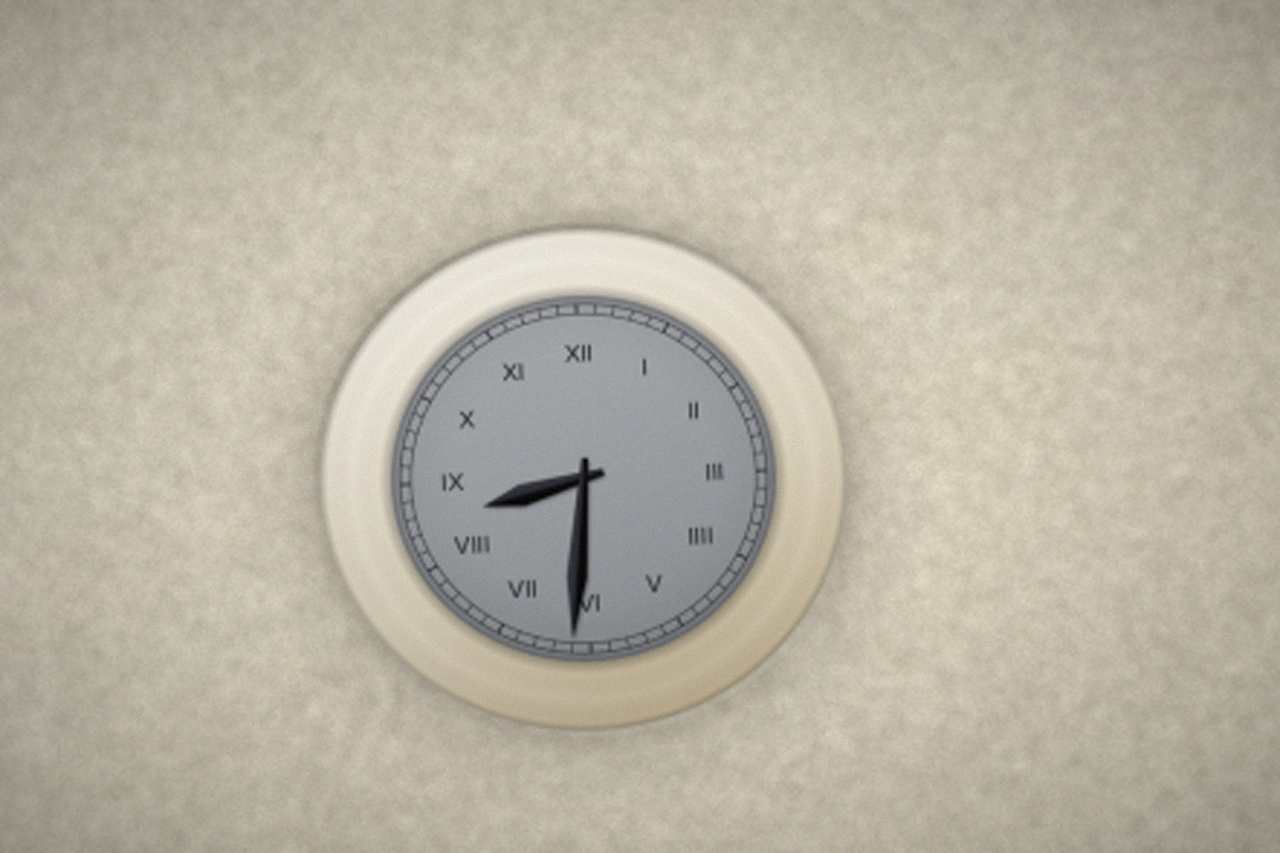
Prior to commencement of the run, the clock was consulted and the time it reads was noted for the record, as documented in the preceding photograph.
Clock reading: 8:31
